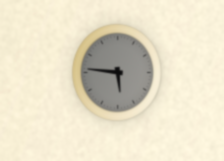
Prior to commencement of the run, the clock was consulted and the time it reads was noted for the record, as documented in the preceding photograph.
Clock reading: 5:46
